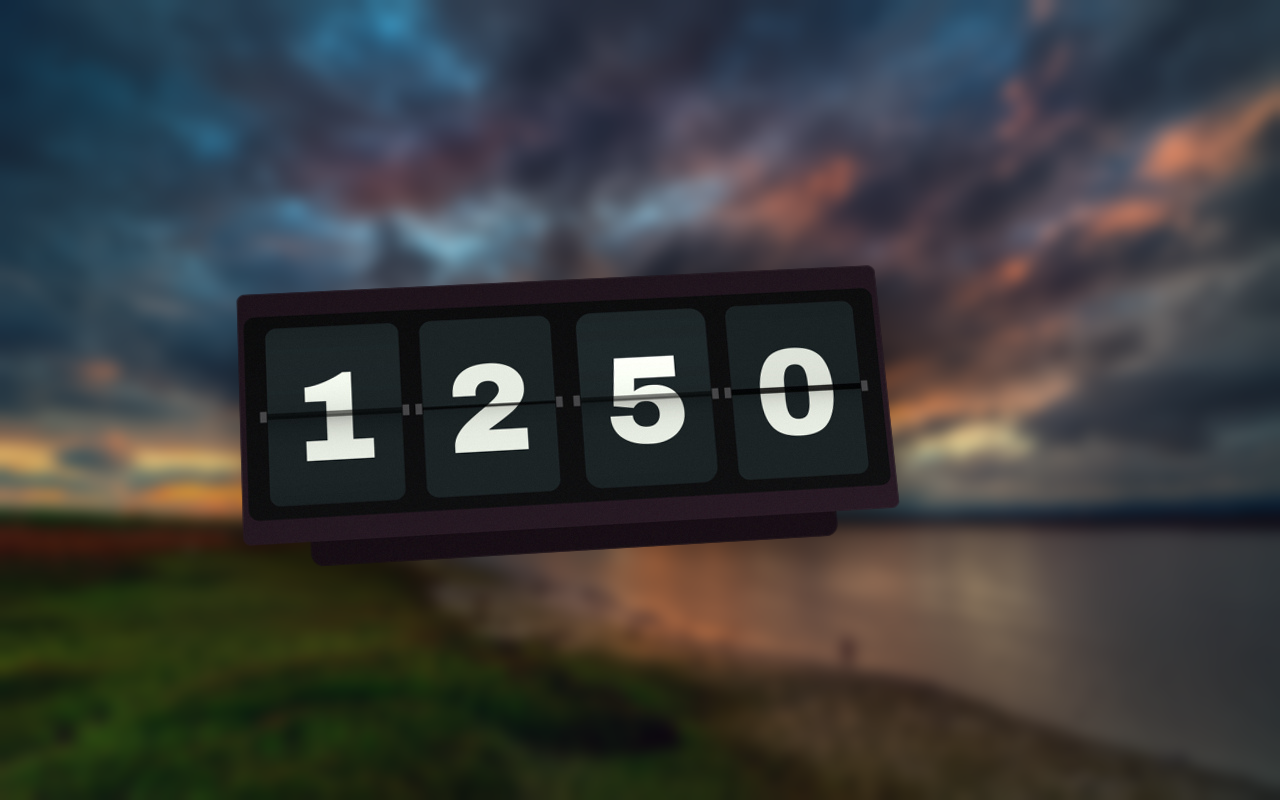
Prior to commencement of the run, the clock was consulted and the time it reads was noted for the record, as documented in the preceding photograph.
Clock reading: 12:50
